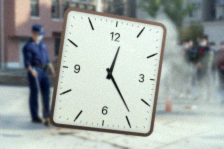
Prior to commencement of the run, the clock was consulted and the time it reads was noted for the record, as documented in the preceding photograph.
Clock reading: 12:24
